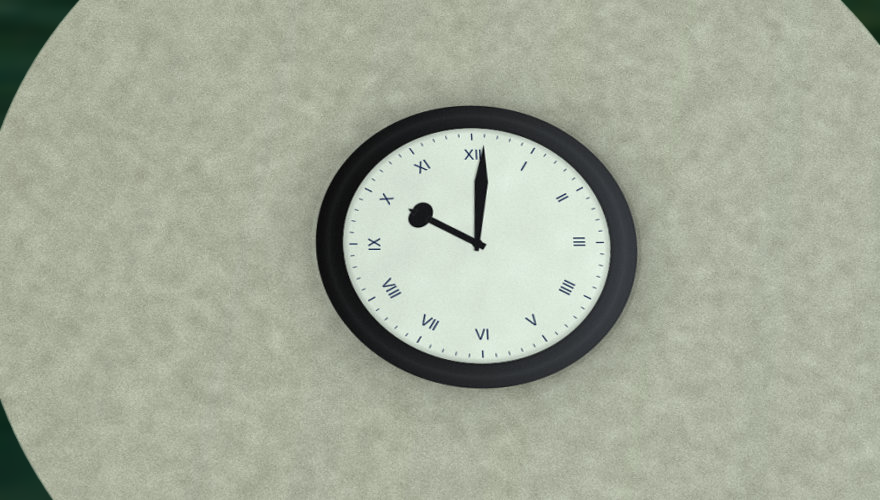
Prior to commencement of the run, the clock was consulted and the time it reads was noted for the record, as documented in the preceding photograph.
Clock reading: 10:01
